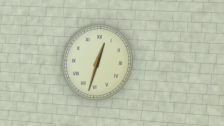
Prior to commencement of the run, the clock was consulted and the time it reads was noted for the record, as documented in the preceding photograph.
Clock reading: 12:32
